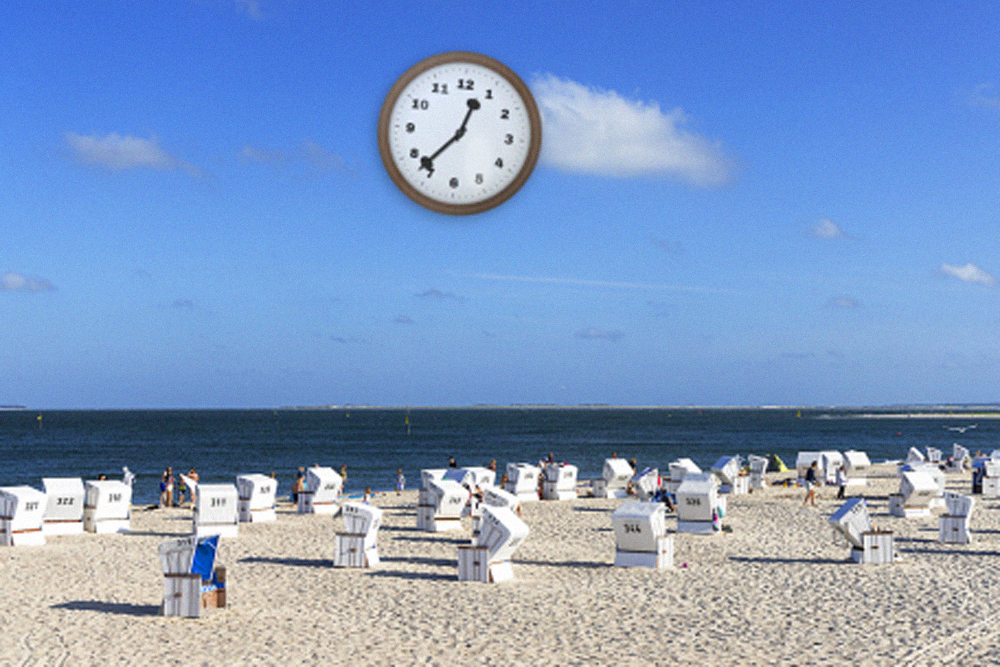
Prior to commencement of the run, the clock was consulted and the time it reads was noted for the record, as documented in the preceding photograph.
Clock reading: 12:37
